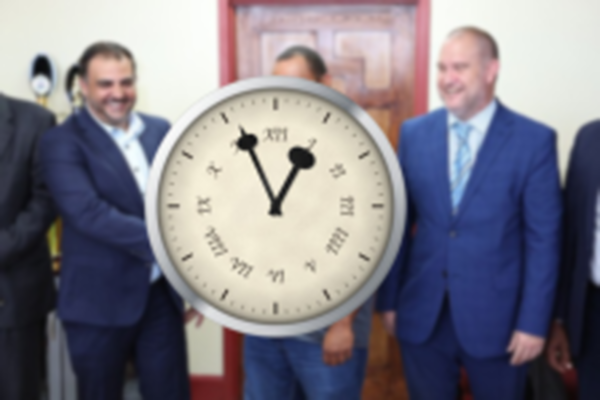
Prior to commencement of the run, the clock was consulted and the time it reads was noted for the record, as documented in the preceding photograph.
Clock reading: 12:56
